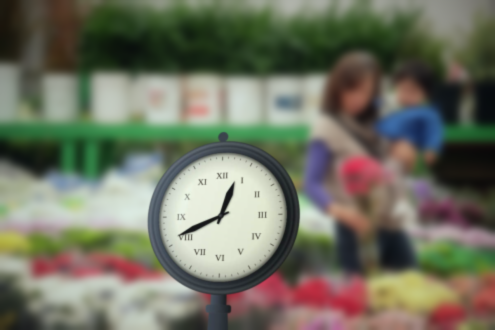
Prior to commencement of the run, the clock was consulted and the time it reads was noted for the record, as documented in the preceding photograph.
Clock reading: 12:41
